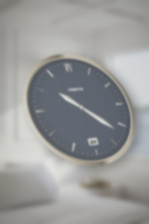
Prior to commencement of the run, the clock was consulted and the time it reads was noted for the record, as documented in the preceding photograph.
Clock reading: 10:22
